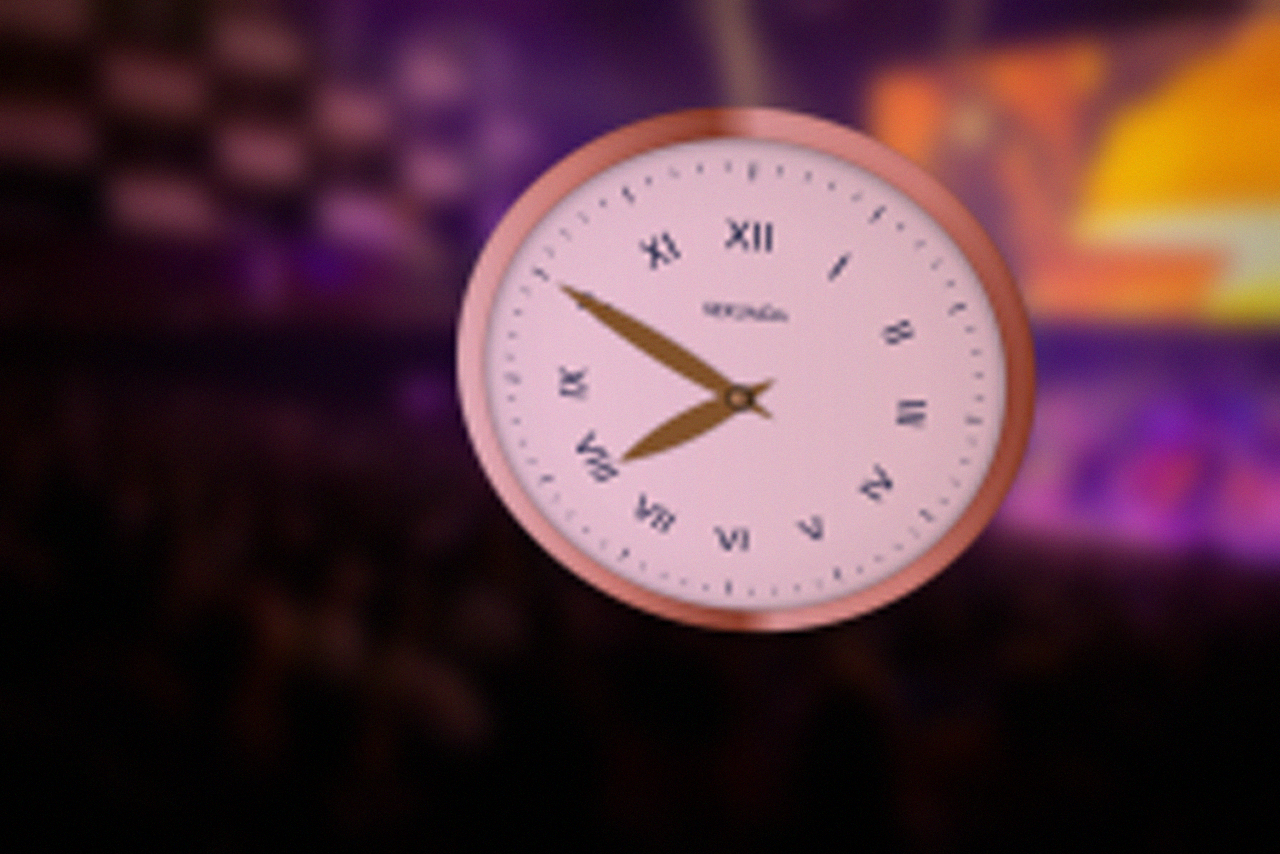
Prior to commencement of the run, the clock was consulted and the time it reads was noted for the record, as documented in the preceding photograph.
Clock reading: 7:50
